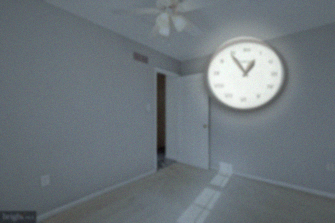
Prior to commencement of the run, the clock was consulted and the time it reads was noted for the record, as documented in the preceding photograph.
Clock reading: 12:54
